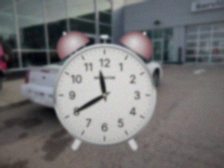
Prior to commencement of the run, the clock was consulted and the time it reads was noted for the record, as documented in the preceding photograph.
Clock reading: 11:40
